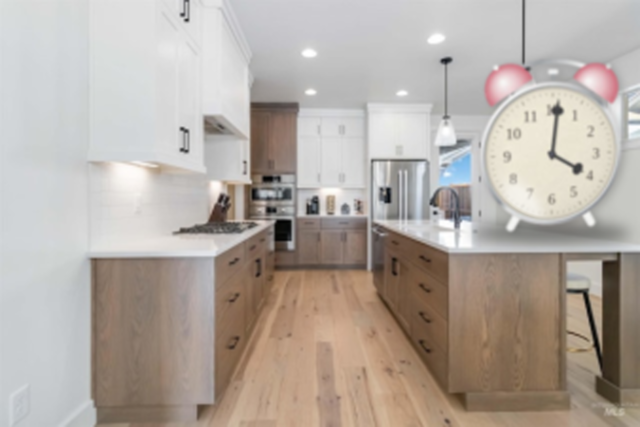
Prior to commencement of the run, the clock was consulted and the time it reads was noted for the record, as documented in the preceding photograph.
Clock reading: 4:01
